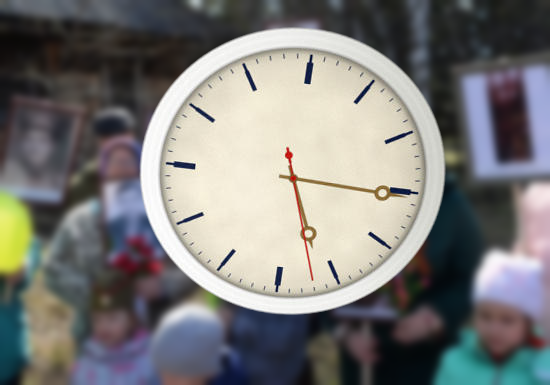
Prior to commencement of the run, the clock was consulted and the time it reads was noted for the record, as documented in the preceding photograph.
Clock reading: 5:15:27
